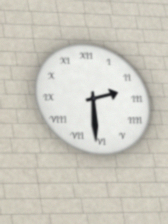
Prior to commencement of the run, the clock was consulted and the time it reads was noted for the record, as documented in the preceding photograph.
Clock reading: 2:31
